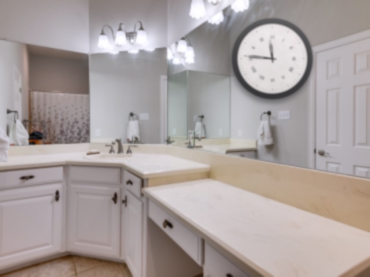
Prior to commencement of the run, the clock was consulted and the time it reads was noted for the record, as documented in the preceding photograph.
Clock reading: 11:46
